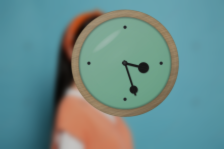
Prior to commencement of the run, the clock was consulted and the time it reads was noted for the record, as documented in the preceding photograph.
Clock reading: 3:27
